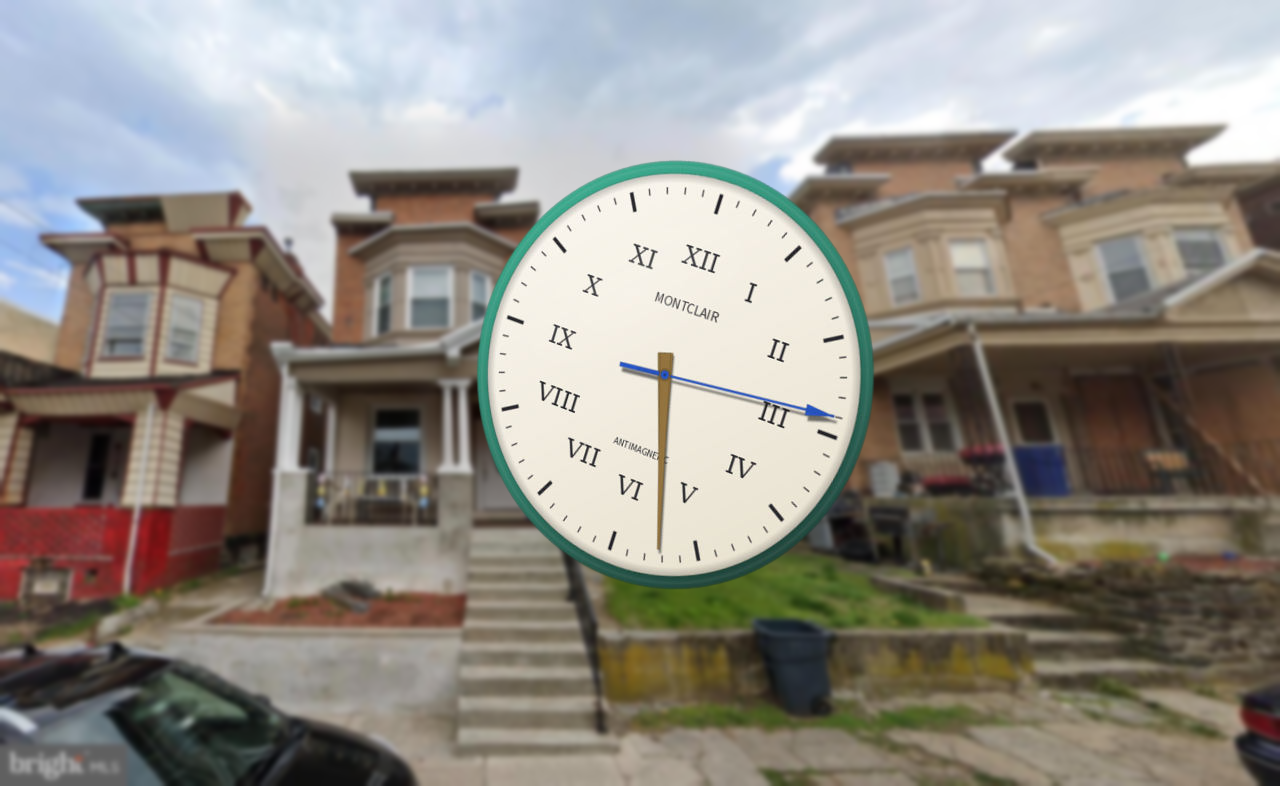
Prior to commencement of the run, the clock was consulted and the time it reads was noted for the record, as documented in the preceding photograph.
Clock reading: 5:27:14
